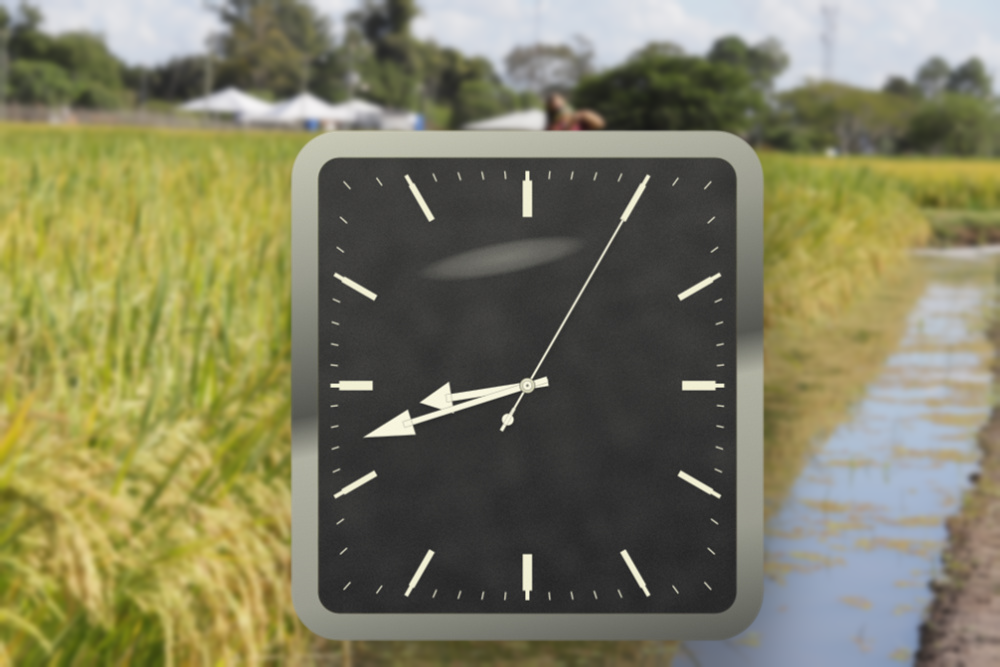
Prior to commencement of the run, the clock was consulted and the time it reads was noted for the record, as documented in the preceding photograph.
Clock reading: 8:42:05
